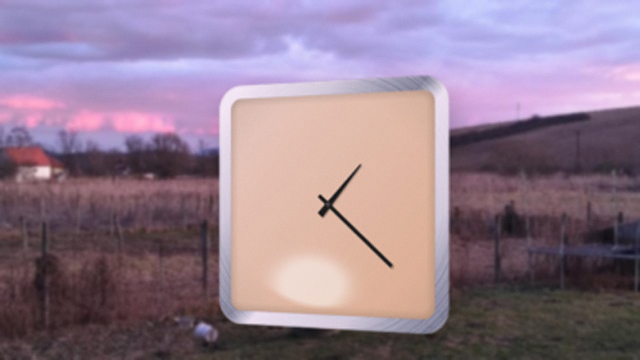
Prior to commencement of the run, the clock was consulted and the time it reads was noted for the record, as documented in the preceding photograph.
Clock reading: 1:22
